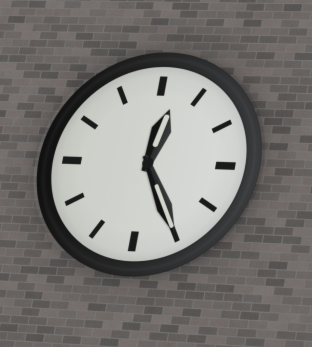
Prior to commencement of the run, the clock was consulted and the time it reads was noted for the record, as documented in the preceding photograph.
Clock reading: 12:25
